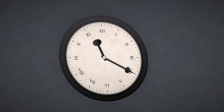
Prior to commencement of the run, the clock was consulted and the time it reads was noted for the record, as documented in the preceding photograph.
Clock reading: 11:20
